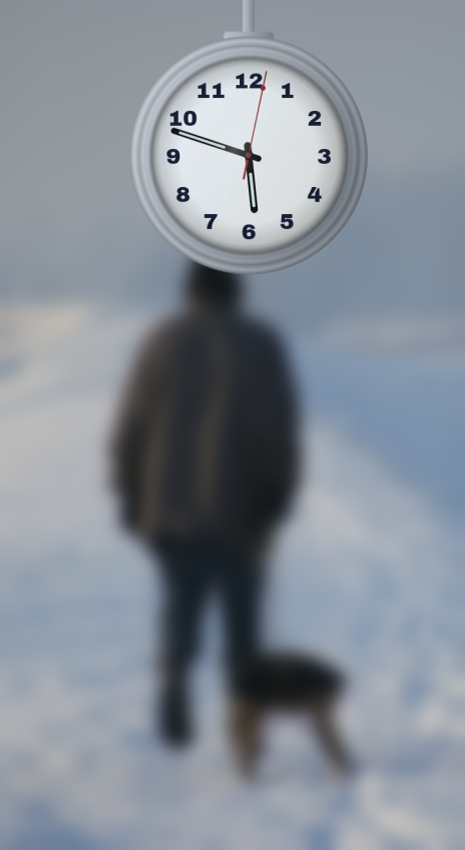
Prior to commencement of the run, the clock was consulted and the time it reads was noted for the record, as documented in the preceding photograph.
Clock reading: 5:48:02
